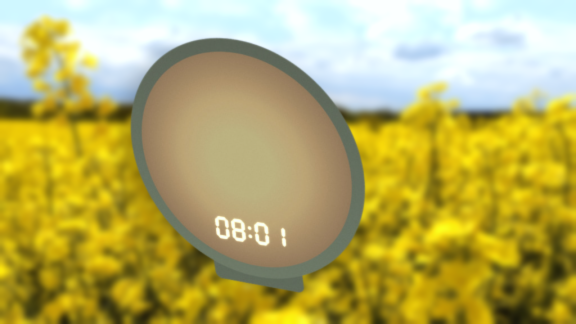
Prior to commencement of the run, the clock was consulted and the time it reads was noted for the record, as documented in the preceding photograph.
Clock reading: 8:01
